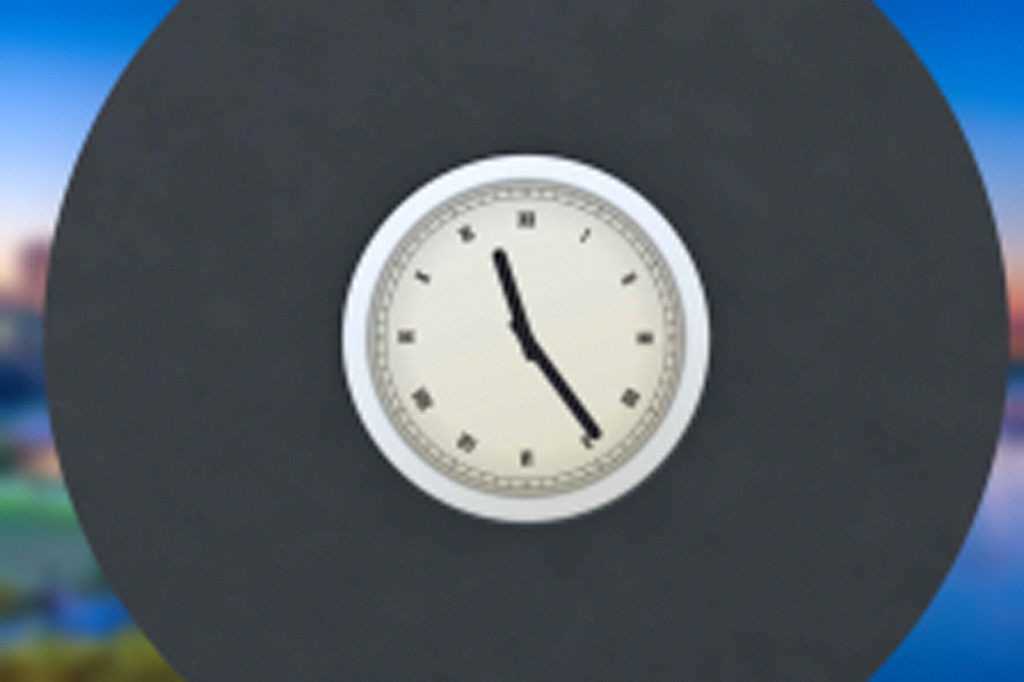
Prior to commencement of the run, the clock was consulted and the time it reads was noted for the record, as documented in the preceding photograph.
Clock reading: 11:24
